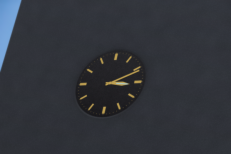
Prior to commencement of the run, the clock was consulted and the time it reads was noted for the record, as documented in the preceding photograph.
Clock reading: 3:11
